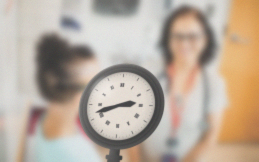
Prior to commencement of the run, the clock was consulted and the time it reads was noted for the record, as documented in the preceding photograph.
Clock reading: 2:42
